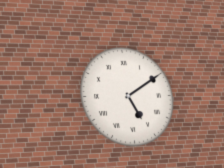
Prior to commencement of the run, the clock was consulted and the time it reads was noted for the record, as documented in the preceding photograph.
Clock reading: 5:10
